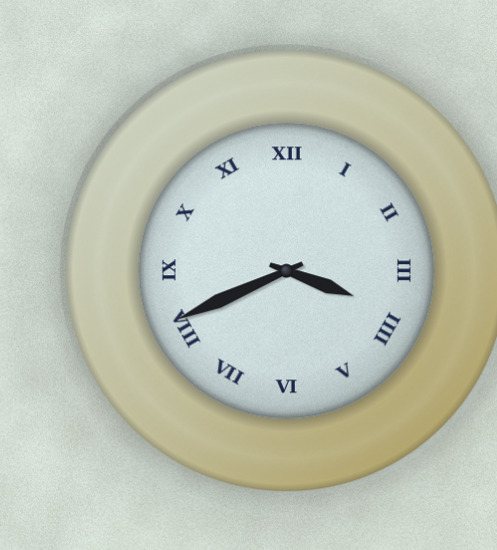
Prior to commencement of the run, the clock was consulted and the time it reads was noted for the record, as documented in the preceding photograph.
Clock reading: 3:41
